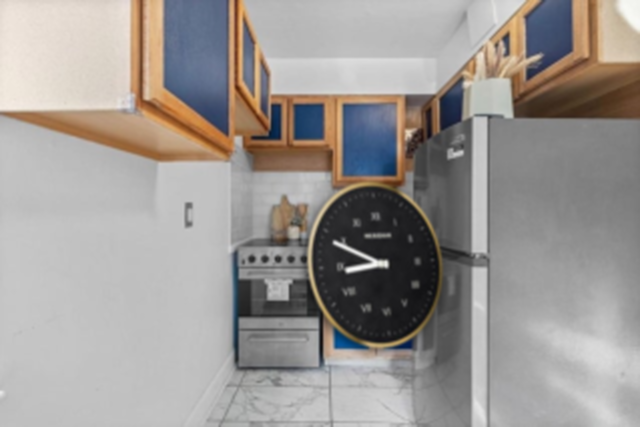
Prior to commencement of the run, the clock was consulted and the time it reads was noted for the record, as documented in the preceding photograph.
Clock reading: 8:49
